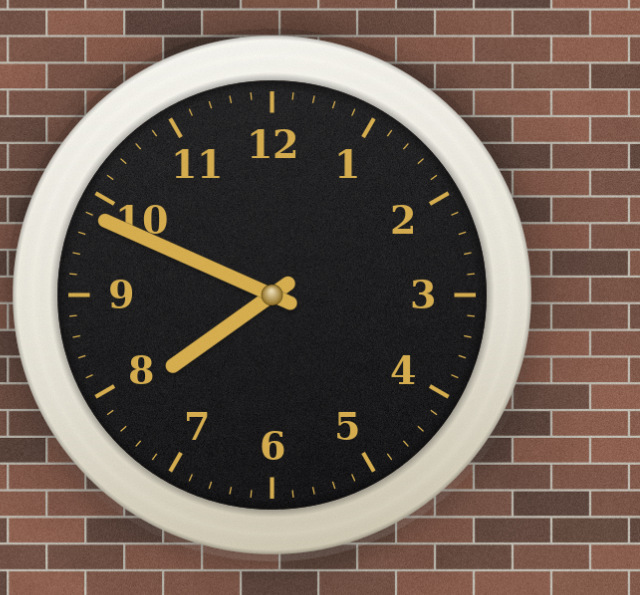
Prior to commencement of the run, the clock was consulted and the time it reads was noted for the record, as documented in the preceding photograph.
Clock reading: 7:49
